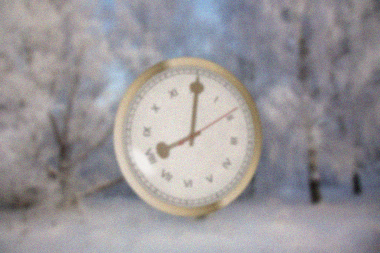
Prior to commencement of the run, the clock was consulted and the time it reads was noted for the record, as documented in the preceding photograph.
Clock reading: 8:00:09
